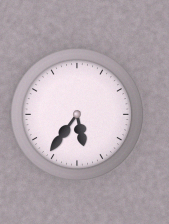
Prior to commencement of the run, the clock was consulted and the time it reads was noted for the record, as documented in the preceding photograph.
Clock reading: 5:36
